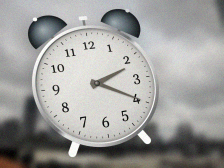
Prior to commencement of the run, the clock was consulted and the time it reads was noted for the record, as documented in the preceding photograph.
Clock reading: 2:20
